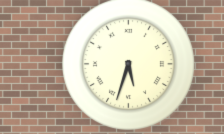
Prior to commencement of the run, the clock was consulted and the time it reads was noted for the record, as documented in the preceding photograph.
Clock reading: 5:33
